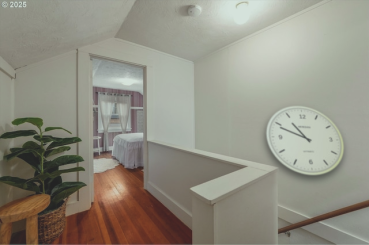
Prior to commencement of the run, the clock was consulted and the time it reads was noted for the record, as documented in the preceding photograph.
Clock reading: 10:49
